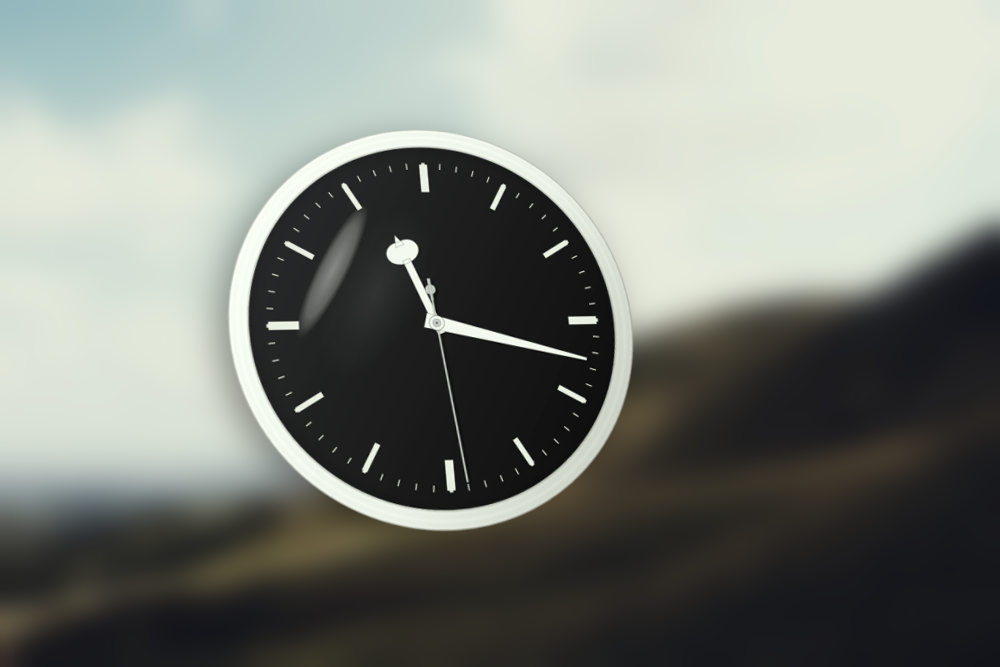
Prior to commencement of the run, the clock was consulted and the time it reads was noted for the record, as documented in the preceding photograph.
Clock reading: 11:17:29
